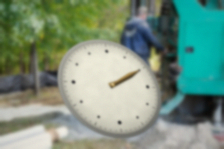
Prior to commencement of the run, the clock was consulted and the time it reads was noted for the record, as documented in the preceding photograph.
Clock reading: 2:10
